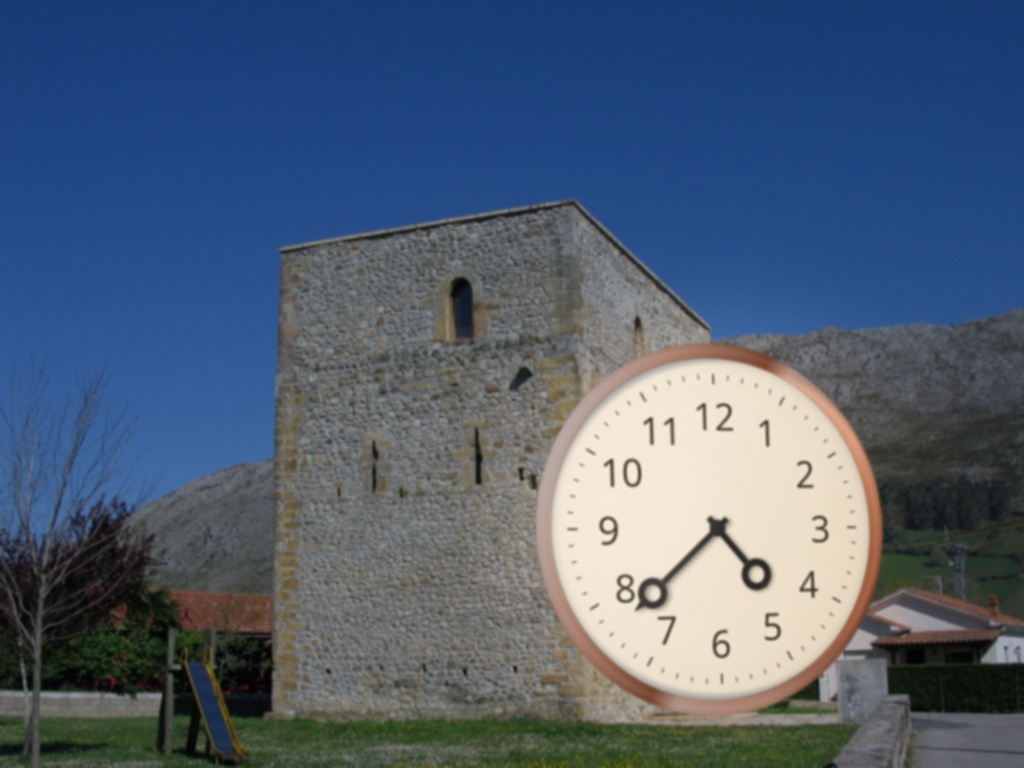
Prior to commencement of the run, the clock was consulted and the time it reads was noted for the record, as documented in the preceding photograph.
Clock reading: 4:38
